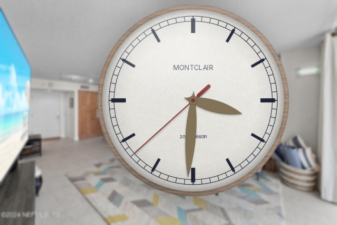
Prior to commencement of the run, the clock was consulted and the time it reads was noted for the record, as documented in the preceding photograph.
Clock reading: 3:30:38
